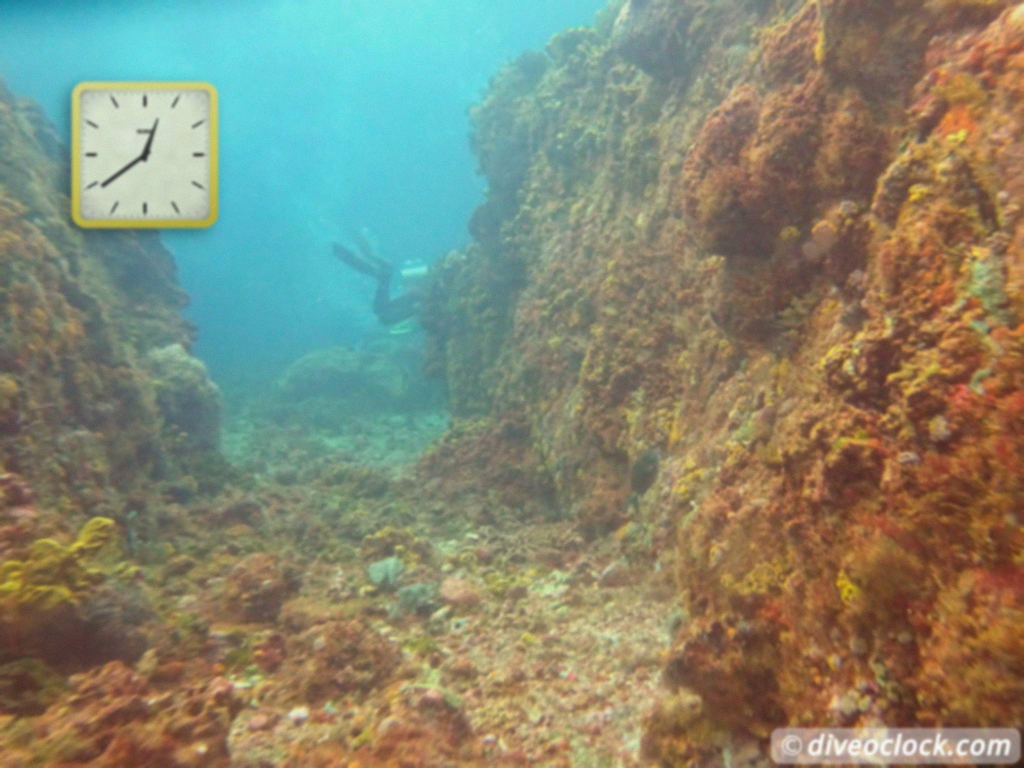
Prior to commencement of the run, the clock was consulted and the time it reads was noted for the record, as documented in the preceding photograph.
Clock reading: 12:39
